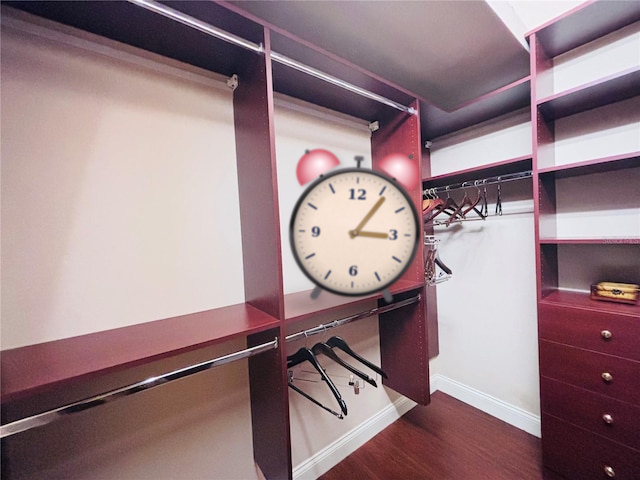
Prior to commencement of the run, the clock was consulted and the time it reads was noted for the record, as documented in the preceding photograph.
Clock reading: 3:06
